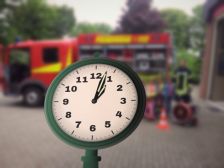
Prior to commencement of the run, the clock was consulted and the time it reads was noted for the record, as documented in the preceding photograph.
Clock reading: 1:03
